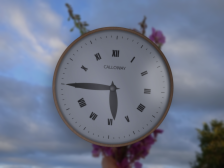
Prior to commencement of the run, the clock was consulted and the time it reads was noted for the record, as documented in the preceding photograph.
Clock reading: 5:45
